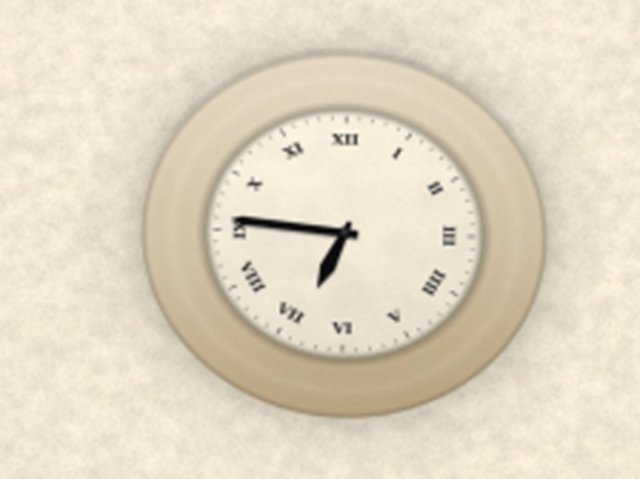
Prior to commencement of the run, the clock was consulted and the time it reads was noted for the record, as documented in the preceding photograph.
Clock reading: 6:46
